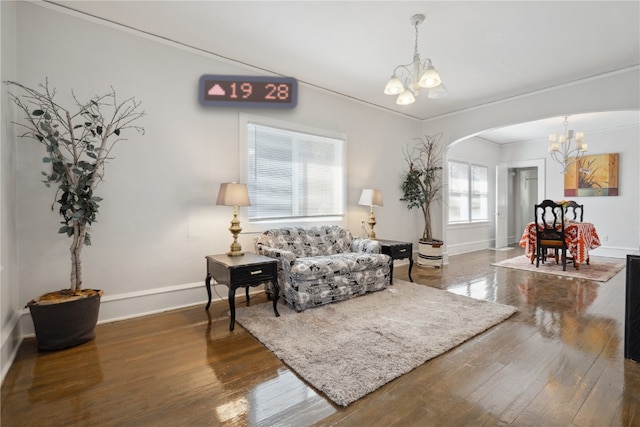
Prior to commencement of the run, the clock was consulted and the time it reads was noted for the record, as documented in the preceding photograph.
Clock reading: 19:28
